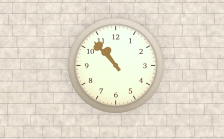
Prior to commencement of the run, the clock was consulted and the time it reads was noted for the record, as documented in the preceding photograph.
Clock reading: 10:53
